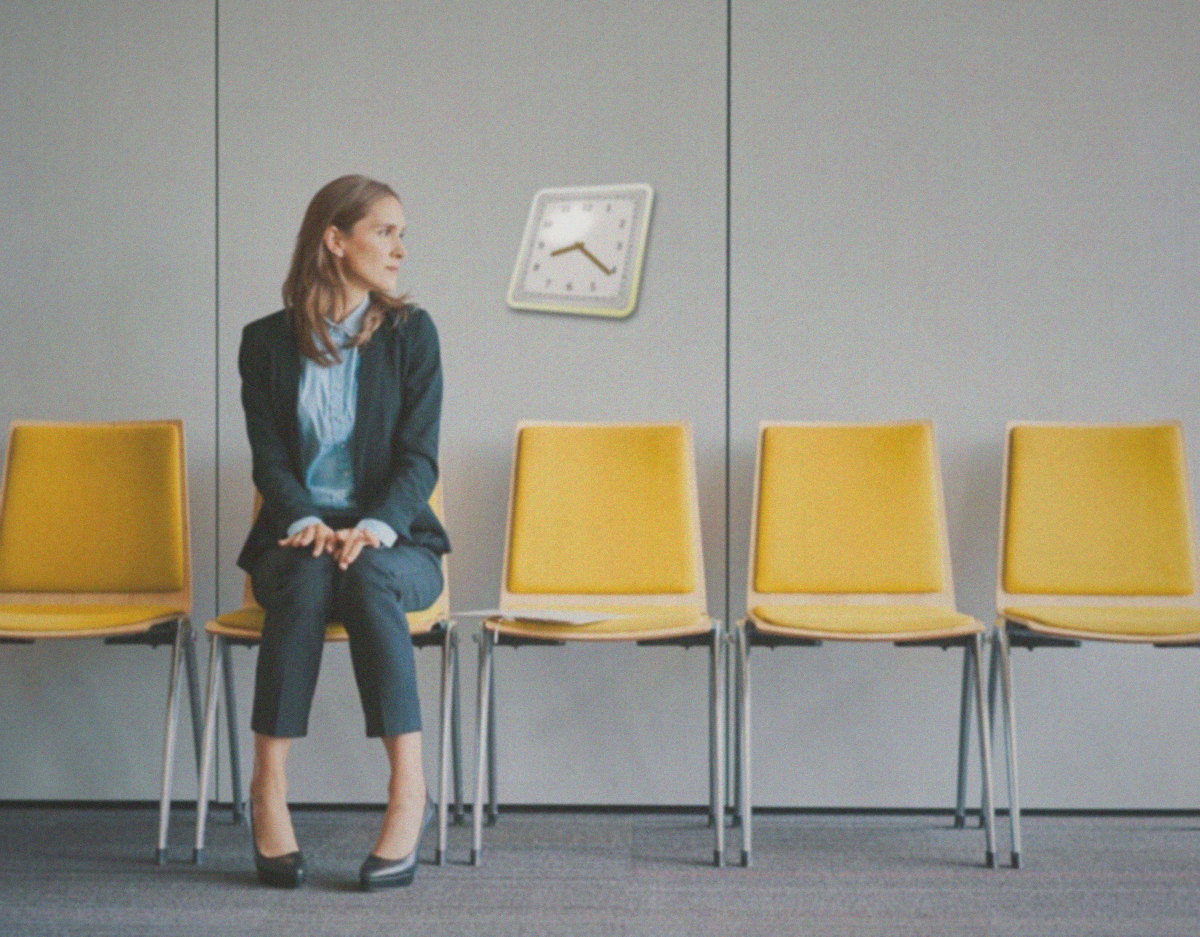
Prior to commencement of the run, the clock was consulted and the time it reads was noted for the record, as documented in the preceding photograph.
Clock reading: 8:21
